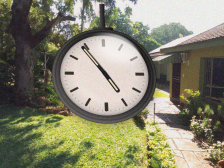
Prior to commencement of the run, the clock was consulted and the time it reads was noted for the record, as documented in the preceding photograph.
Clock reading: 4:54
